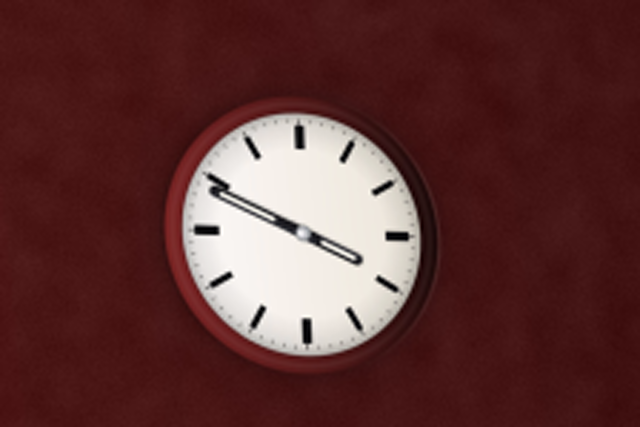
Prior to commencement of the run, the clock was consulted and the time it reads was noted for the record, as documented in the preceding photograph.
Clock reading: 3:49
